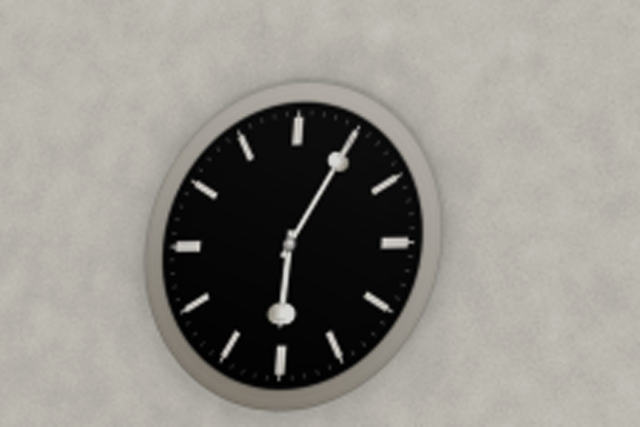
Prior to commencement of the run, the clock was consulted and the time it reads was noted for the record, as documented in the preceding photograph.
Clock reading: 6:05
